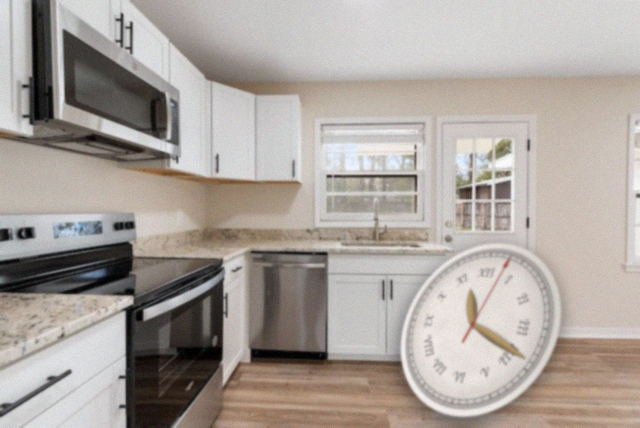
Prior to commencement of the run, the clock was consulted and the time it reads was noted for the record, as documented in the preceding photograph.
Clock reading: 11:19:03
